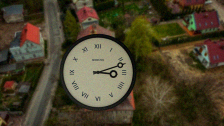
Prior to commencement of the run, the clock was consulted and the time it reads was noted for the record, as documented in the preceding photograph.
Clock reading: 3:12
